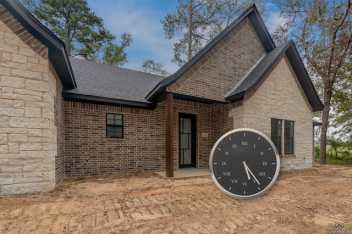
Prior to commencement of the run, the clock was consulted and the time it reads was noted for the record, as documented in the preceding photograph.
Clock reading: 5:24
